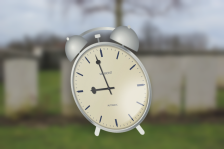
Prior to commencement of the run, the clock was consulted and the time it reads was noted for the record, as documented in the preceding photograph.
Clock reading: 8:58
